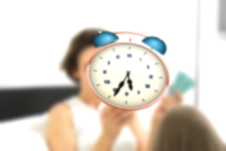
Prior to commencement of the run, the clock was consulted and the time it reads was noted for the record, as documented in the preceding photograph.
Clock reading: 5:34
